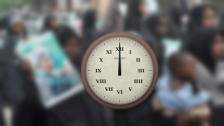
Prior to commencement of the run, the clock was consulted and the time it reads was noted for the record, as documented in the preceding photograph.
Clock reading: 12:00
